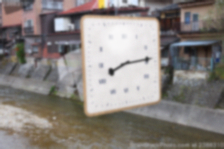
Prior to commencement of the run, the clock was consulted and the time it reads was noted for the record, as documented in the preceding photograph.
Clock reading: 8:14
